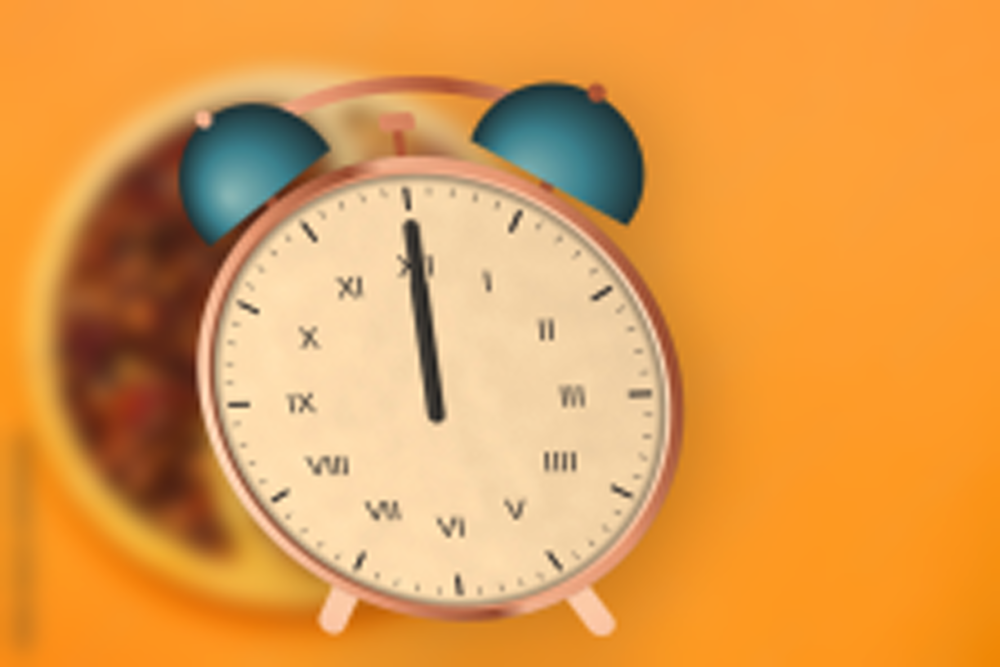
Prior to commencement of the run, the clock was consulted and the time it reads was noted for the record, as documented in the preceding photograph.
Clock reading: 12:00
